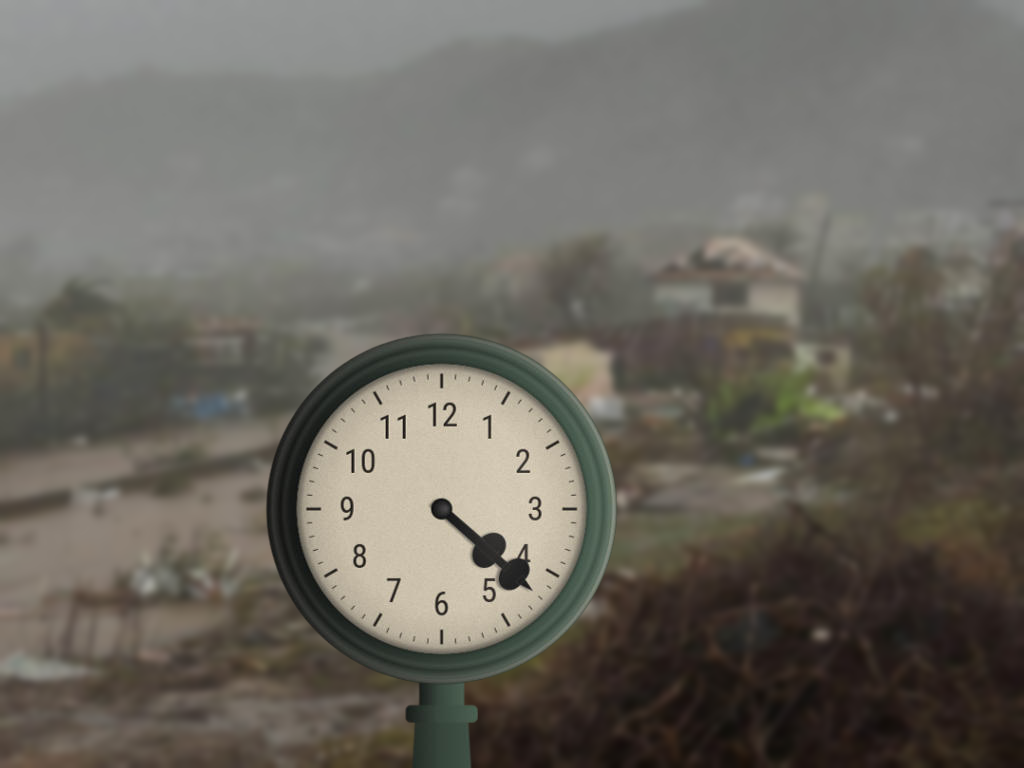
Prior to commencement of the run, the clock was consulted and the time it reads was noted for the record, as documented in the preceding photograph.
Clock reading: 4:22
